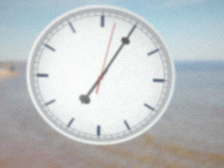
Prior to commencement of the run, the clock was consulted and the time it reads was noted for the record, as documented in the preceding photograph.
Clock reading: 7:05:02
